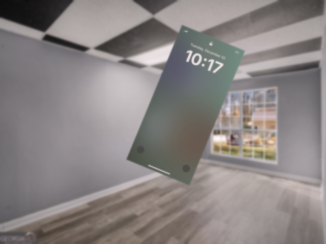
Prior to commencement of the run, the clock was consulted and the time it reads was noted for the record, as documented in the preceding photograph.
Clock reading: 10:17
